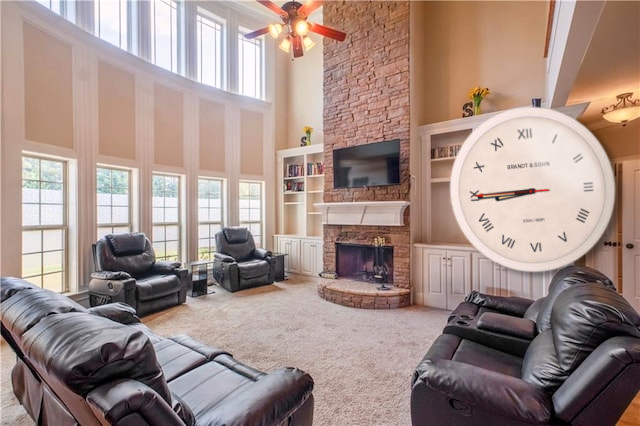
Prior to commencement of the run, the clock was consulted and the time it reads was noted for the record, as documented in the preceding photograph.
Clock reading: 8:44:45
